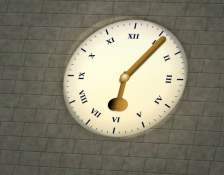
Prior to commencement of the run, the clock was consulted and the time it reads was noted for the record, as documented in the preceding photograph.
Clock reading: 6:06
